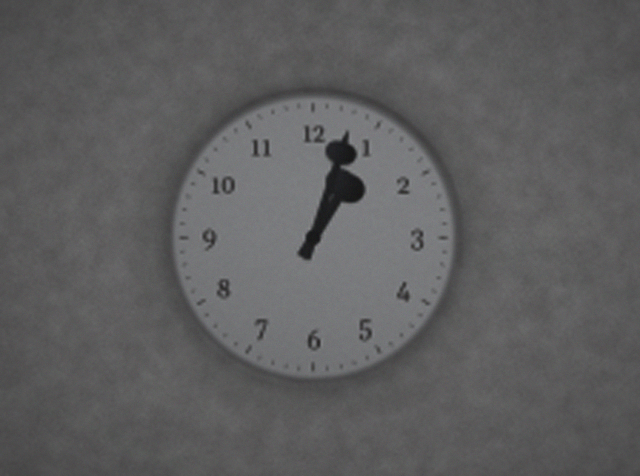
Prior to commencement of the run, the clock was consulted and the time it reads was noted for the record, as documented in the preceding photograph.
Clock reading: 1:03
